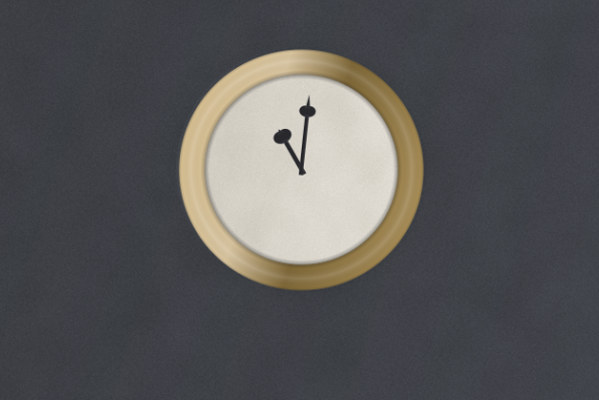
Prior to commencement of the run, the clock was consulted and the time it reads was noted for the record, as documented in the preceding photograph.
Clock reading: 11:01
